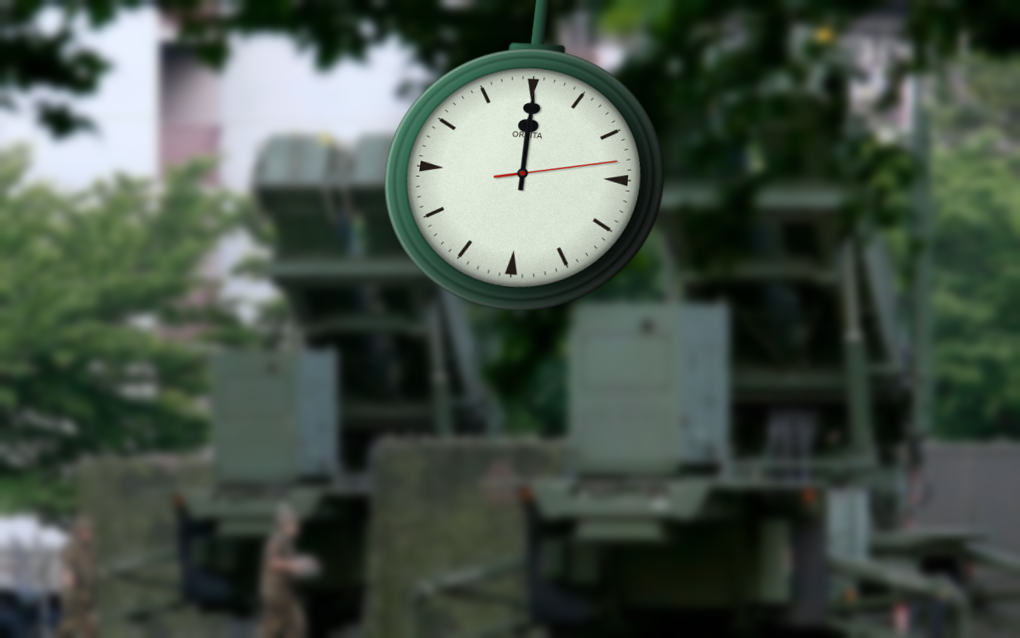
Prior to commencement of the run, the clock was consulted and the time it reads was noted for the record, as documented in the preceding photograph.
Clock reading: 12:00:13
